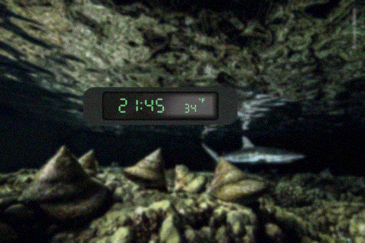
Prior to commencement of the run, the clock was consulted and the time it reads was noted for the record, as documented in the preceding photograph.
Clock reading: 21:45
